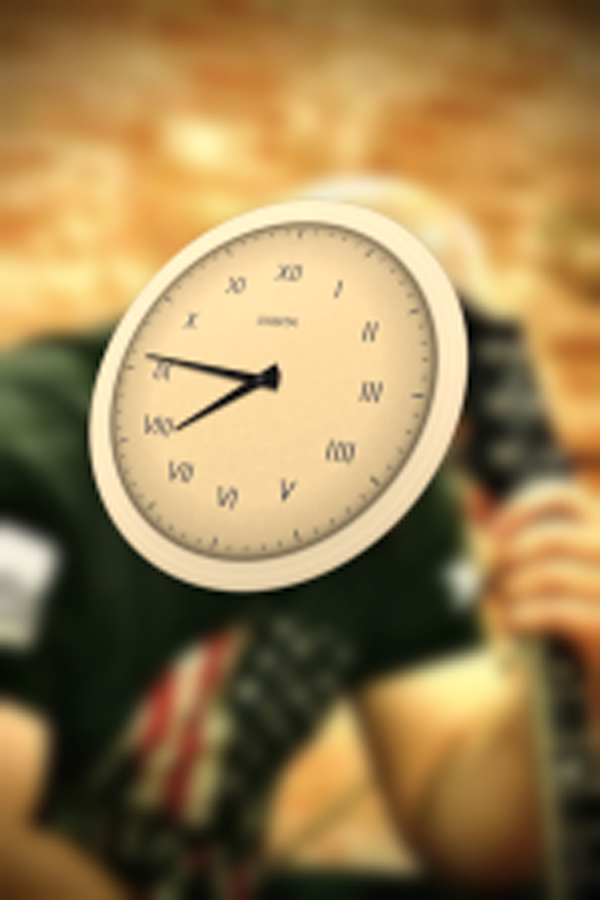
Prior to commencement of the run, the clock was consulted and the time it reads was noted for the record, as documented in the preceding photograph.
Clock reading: 7:46
